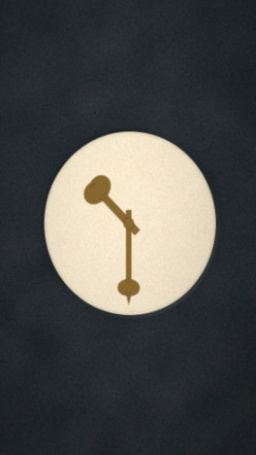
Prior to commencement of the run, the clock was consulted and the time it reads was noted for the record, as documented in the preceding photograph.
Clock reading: 10:30
